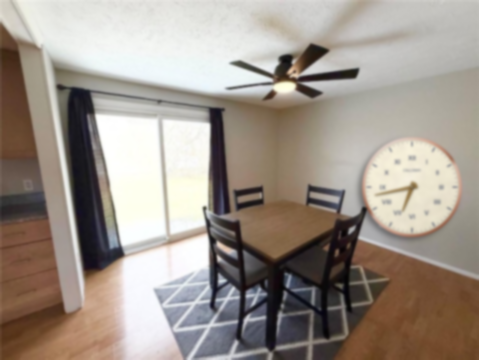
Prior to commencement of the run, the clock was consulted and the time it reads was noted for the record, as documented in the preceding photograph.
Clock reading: 6:43
